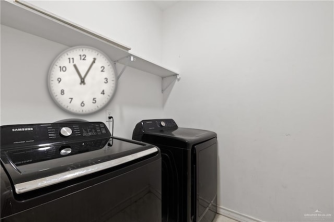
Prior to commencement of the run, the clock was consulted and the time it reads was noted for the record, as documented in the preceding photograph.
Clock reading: 11:05
